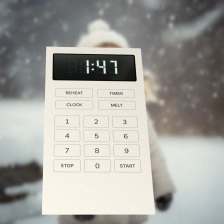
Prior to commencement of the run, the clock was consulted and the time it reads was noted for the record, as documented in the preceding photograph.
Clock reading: 1:47
